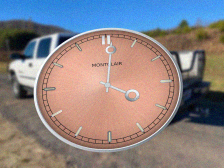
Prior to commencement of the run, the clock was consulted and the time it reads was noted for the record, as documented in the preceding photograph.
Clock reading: 4:01
